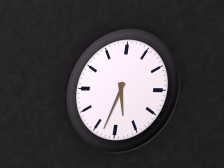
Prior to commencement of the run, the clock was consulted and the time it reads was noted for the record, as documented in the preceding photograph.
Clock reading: 5:33
